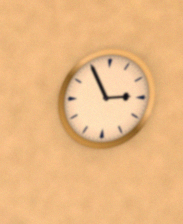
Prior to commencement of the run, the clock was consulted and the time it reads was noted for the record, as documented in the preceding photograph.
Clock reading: 2:55
